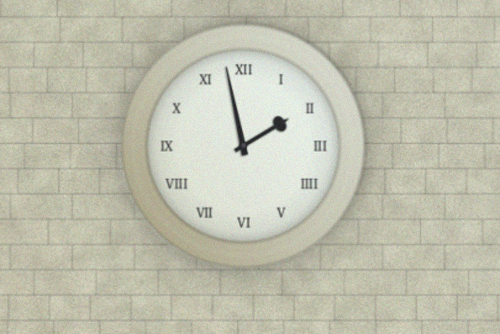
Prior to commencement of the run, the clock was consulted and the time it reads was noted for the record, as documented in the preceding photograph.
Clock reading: 1:58
